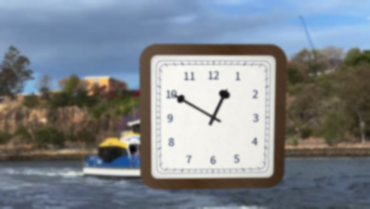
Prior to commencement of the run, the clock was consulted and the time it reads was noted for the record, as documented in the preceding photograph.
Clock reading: 12:50
